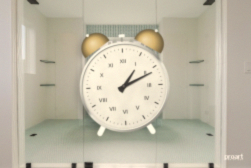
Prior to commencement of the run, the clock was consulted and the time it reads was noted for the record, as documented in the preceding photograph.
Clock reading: 1:11
